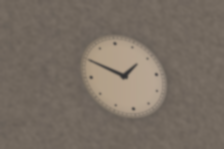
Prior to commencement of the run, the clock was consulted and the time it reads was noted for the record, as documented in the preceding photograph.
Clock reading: 1:50
